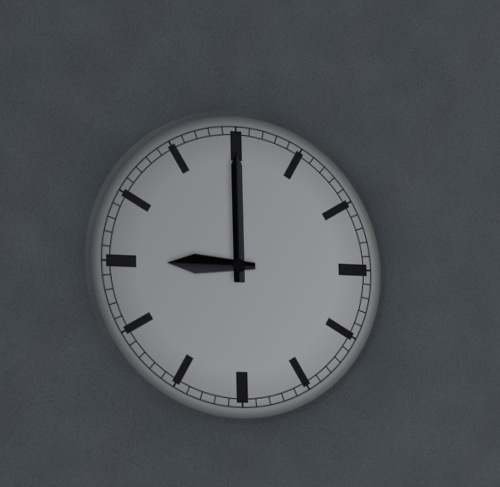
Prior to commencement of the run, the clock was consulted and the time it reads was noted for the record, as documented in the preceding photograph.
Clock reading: 9:00
